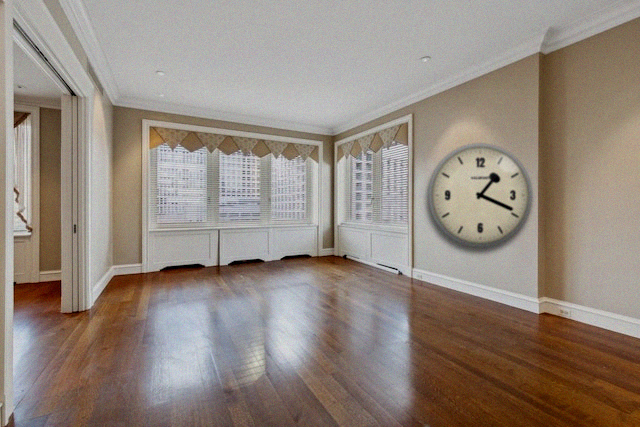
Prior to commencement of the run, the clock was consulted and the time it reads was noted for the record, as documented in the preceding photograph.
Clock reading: 1:19
